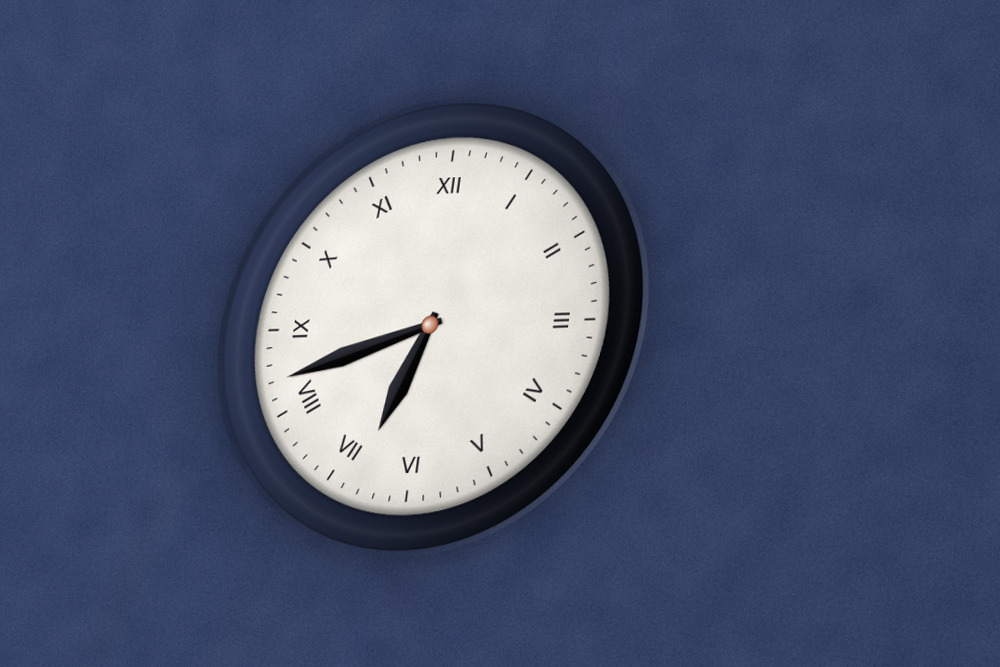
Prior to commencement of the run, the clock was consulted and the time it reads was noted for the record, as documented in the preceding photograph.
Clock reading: 6:42
